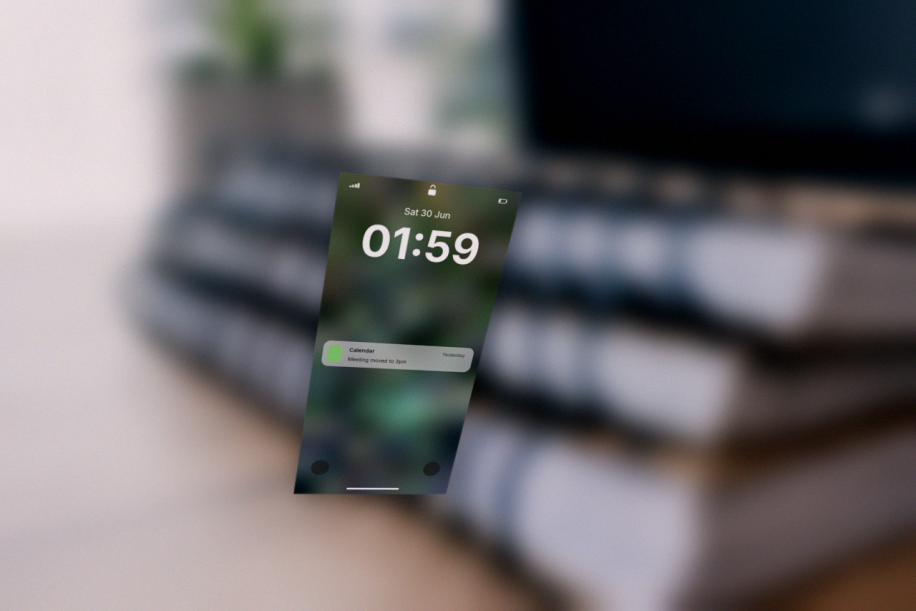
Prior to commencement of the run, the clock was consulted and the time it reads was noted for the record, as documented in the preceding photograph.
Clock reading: 1:59
